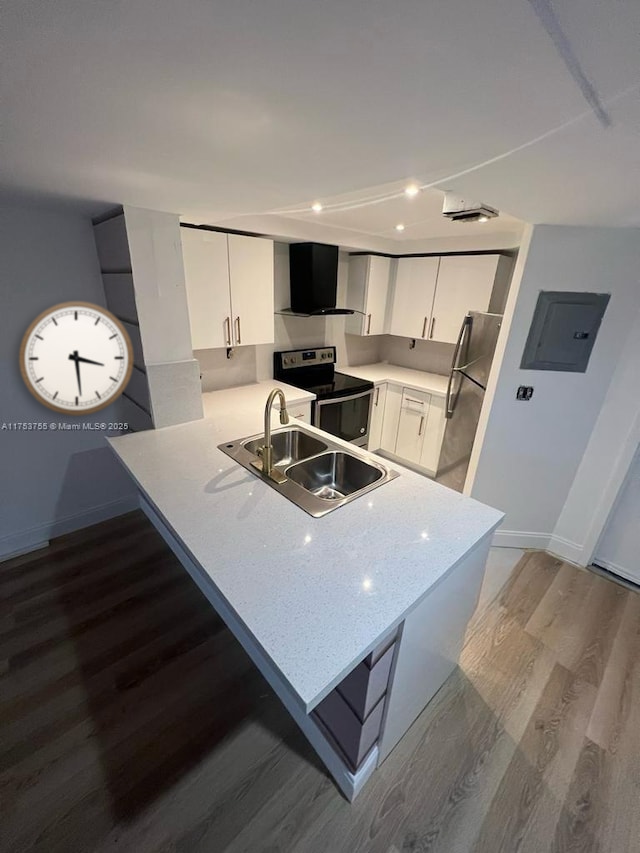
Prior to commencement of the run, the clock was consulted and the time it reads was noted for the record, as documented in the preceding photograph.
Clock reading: 3:29
